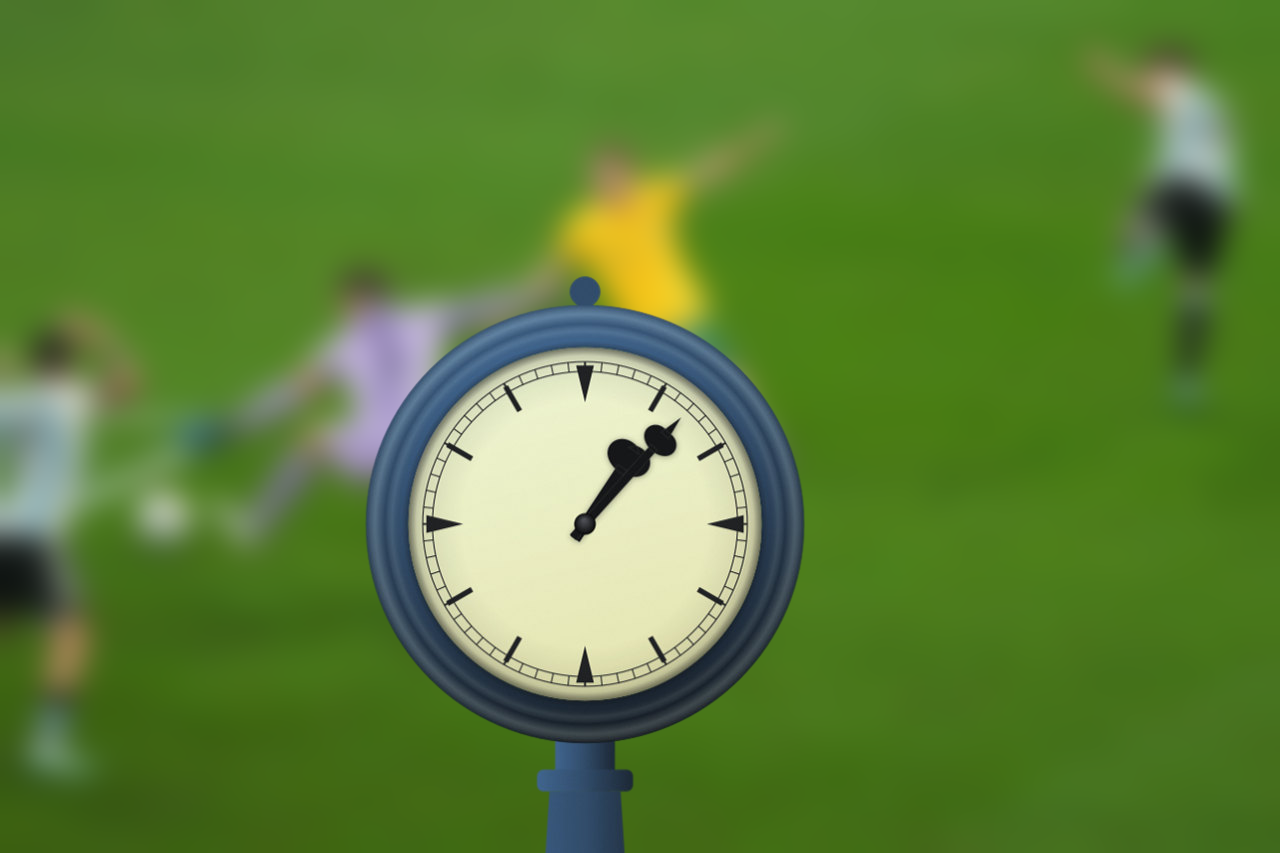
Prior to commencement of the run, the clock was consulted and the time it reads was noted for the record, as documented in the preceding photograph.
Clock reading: 1:07
